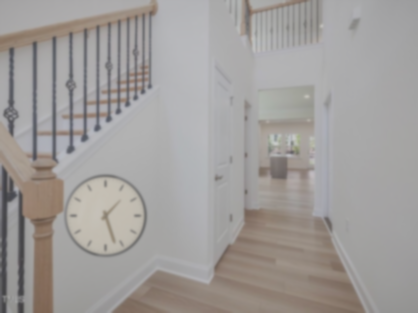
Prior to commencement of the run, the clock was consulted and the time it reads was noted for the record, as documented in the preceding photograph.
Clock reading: 1:27
